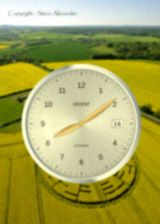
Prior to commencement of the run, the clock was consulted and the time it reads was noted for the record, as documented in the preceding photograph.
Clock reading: 8:09
